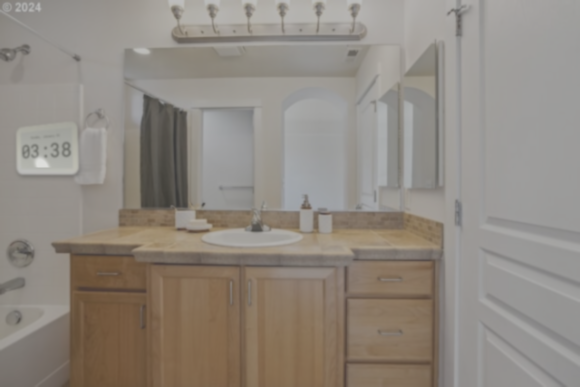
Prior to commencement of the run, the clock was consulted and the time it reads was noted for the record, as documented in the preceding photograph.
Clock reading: 3:38
